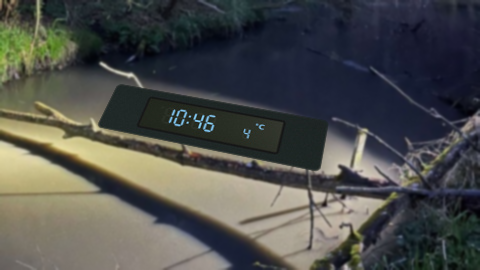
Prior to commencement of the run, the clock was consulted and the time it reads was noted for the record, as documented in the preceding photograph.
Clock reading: 10:46
